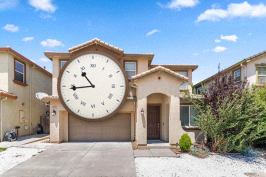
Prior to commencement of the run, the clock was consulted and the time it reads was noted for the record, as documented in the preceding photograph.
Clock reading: 10:44
